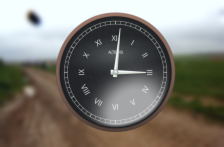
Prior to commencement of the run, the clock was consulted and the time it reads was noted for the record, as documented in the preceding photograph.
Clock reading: 3:01
